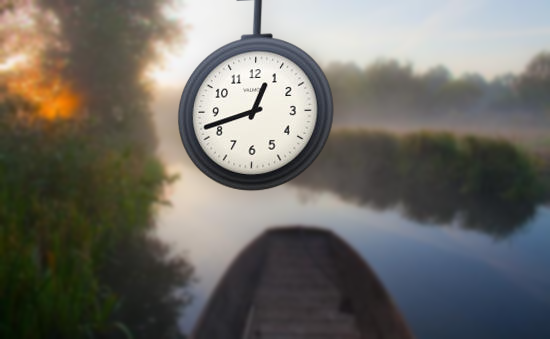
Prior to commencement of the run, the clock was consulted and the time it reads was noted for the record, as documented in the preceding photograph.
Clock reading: 12:42
